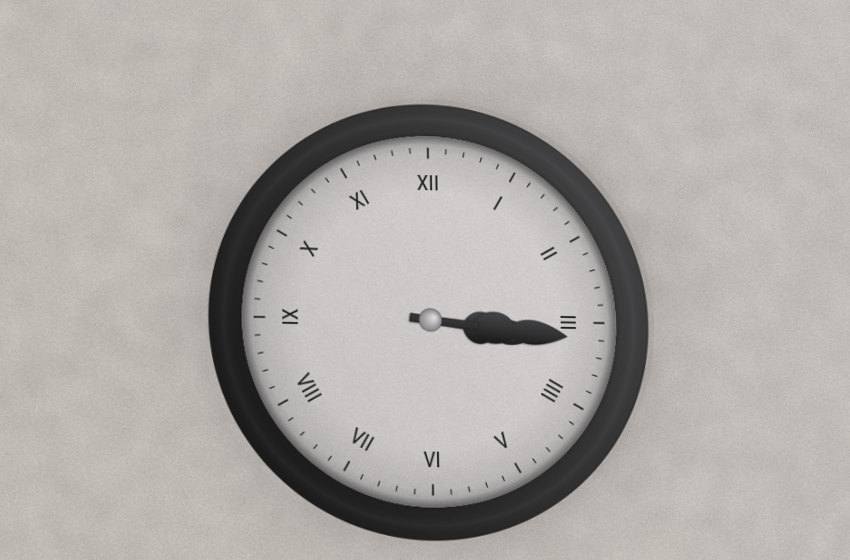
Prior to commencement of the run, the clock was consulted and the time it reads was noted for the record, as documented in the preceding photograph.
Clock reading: 3:16
